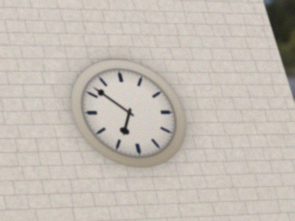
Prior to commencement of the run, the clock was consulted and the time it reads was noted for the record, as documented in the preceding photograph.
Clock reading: 6:52
